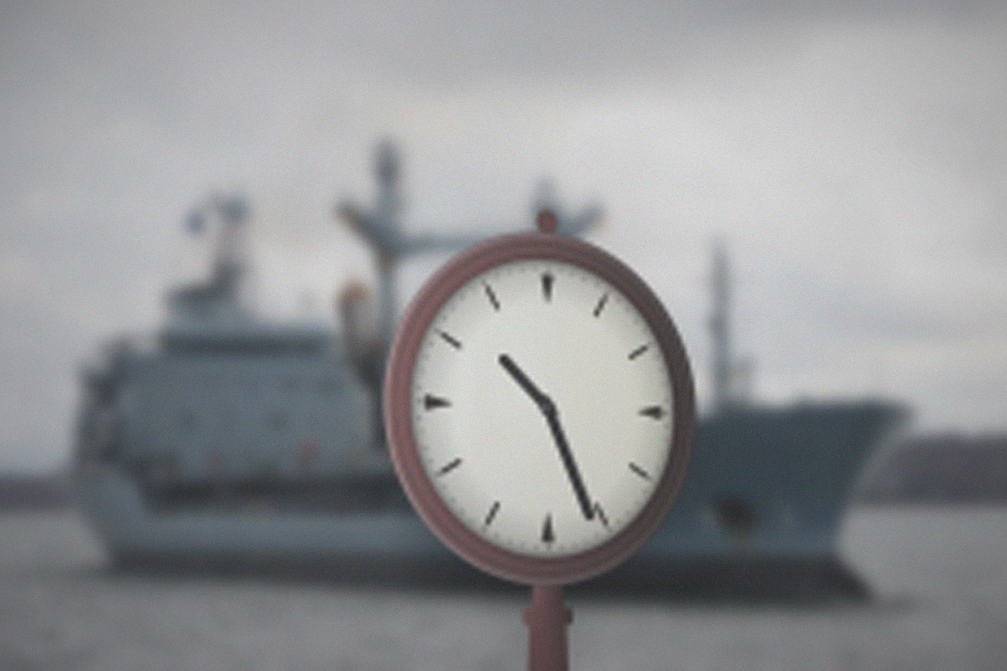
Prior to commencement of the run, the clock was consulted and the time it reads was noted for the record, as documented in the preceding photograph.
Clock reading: 10:26
